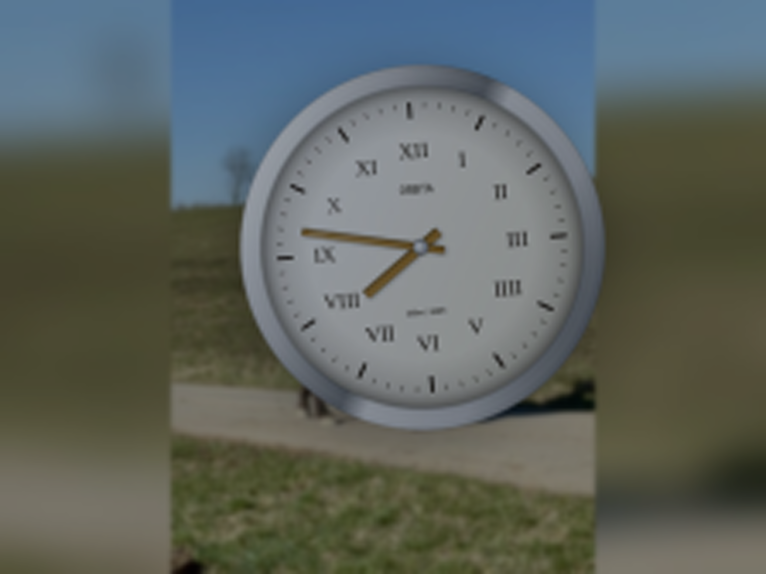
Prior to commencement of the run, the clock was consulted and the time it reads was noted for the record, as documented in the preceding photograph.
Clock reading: 7:47
